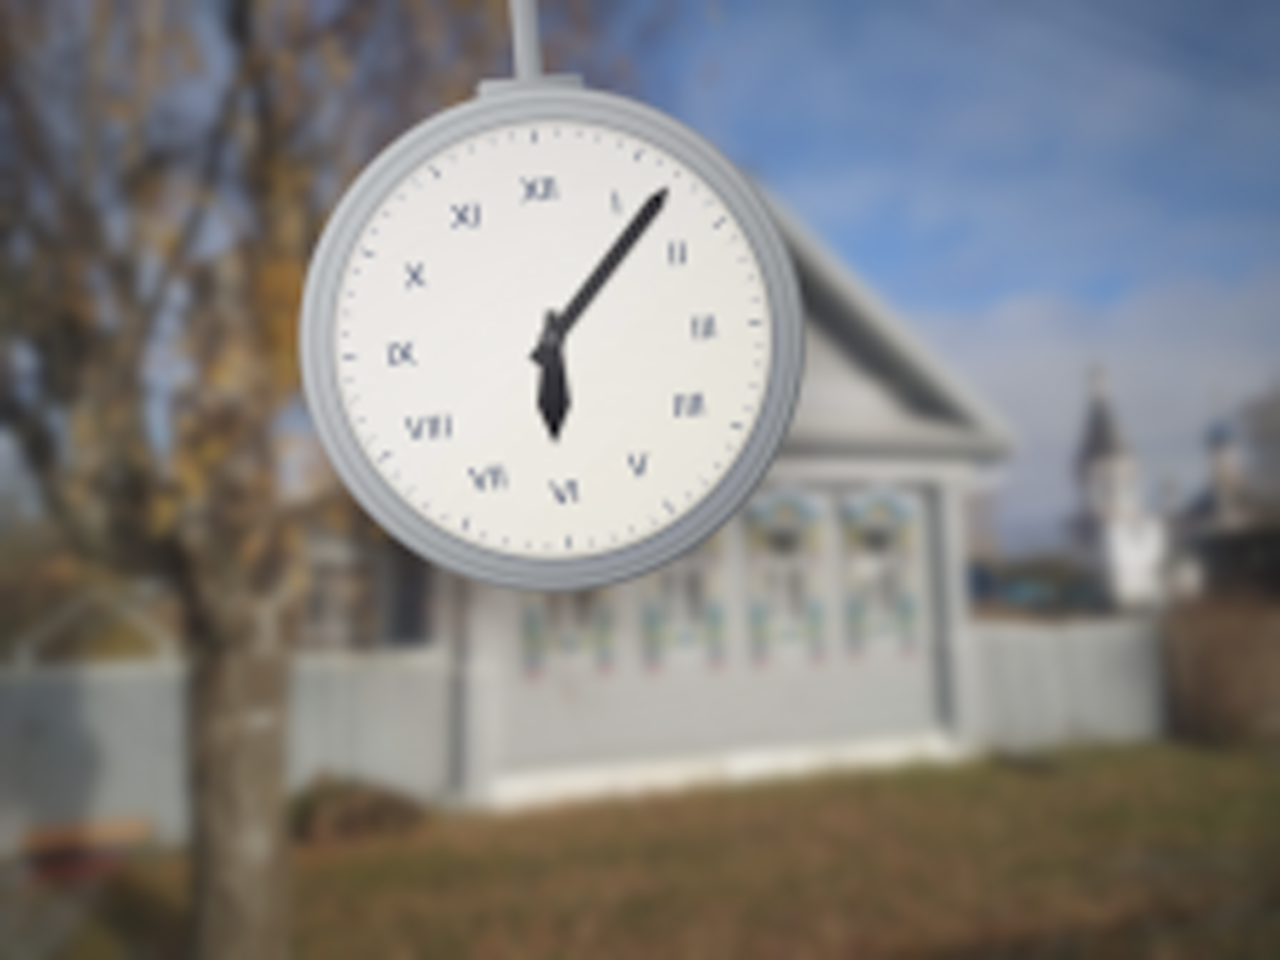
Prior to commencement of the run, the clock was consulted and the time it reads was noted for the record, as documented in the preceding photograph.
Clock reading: 6:07
